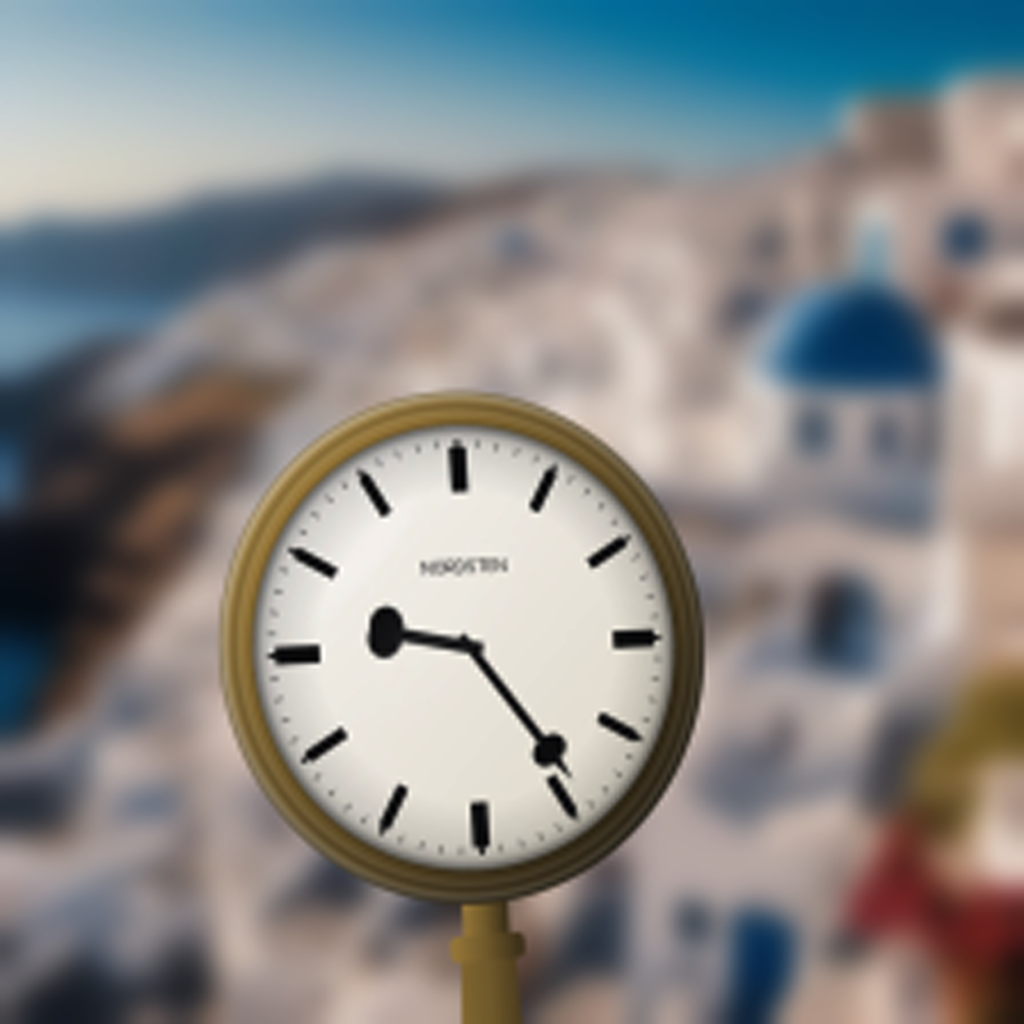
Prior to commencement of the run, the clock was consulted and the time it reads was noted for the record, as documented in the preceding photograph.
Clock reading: 9:24
